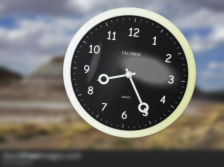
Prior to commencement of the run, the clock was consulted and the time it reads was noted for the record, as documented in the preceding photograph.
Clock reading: 8:25
